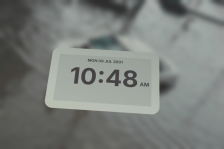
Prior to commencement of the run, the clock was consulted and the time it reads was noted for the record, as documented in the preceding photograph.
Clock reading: 10:48
